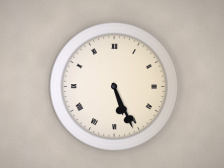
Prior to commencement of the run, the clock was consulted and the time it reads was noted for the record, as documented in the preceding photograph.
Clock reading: 5:26
